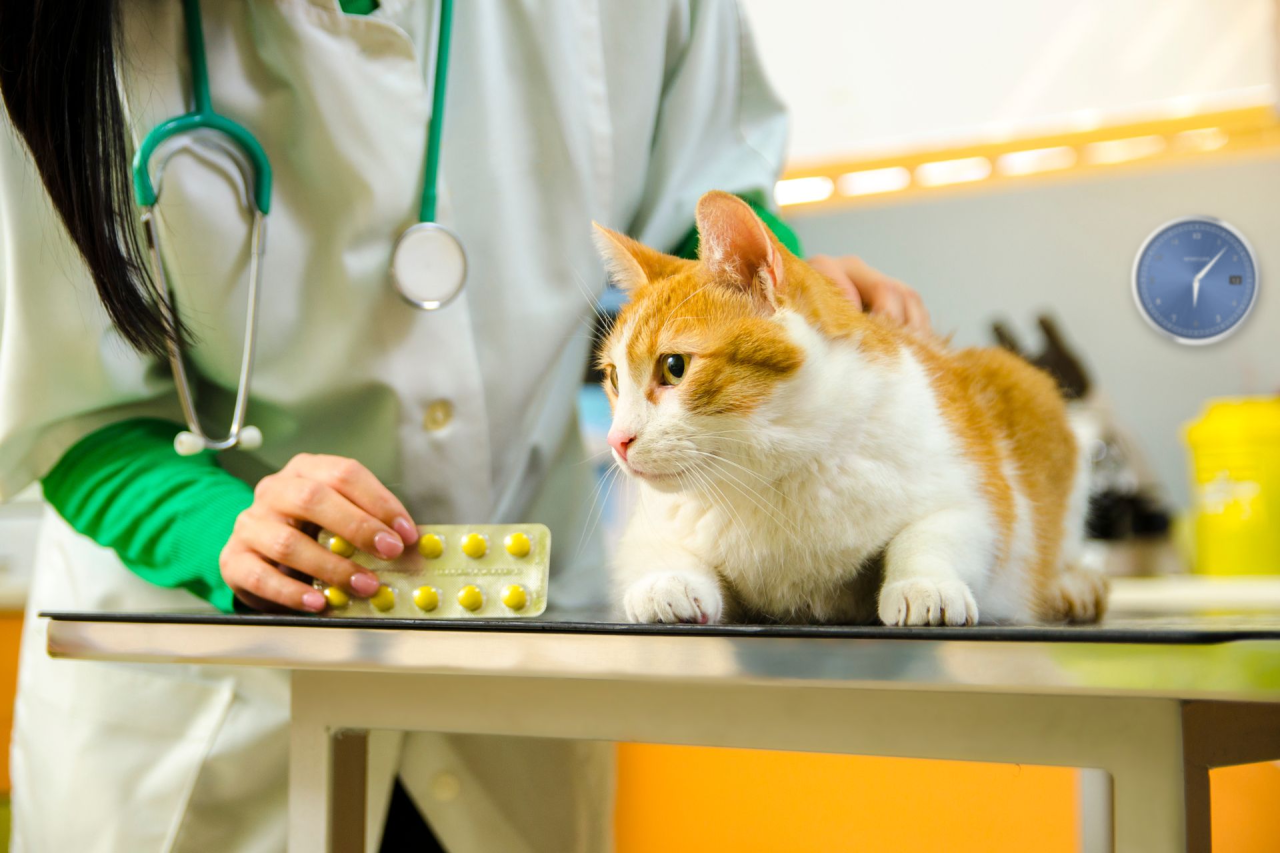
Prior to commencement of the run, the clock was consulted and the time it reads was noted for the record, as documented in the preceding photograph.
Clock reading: 6:07
